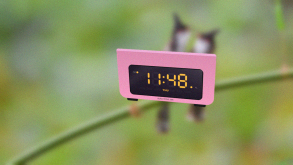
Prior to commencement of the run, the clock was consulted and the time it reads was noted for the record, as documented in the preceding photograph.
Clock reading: 11:48
